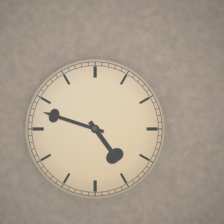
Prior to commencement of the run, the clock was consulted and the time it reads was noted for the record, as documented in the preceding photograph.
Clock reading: 4:48
